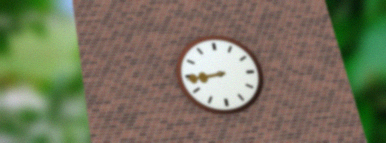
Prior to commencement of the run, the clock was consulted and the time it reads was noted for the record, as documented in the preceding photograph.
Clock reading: 8:44
